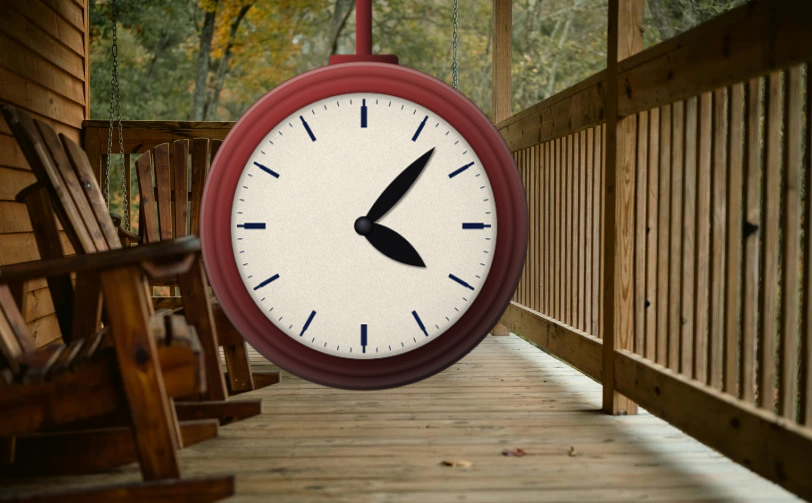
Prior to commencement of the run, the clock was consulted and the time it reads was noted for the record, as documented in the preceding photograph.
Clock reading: 4:07
